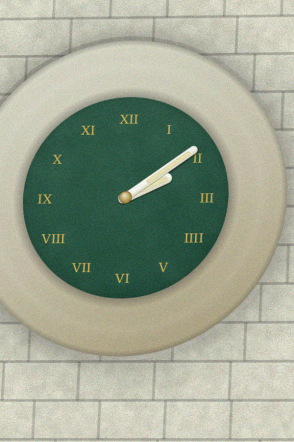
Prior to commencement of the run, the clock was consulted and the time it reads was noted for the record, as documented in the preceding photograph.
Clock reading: 2:09
